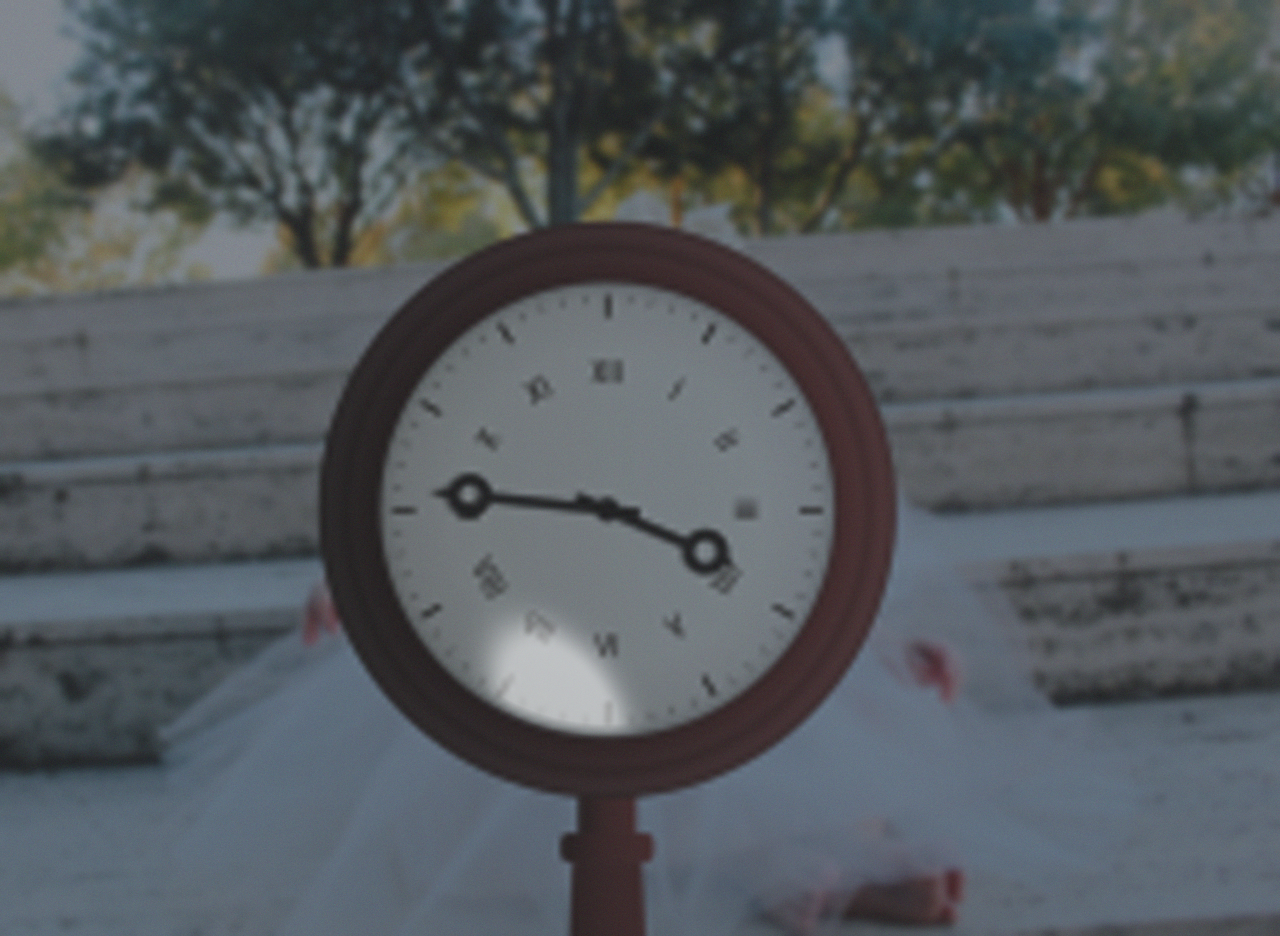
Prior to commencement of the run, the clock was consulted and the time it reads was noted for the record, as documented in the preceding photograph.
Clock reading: 3:46
